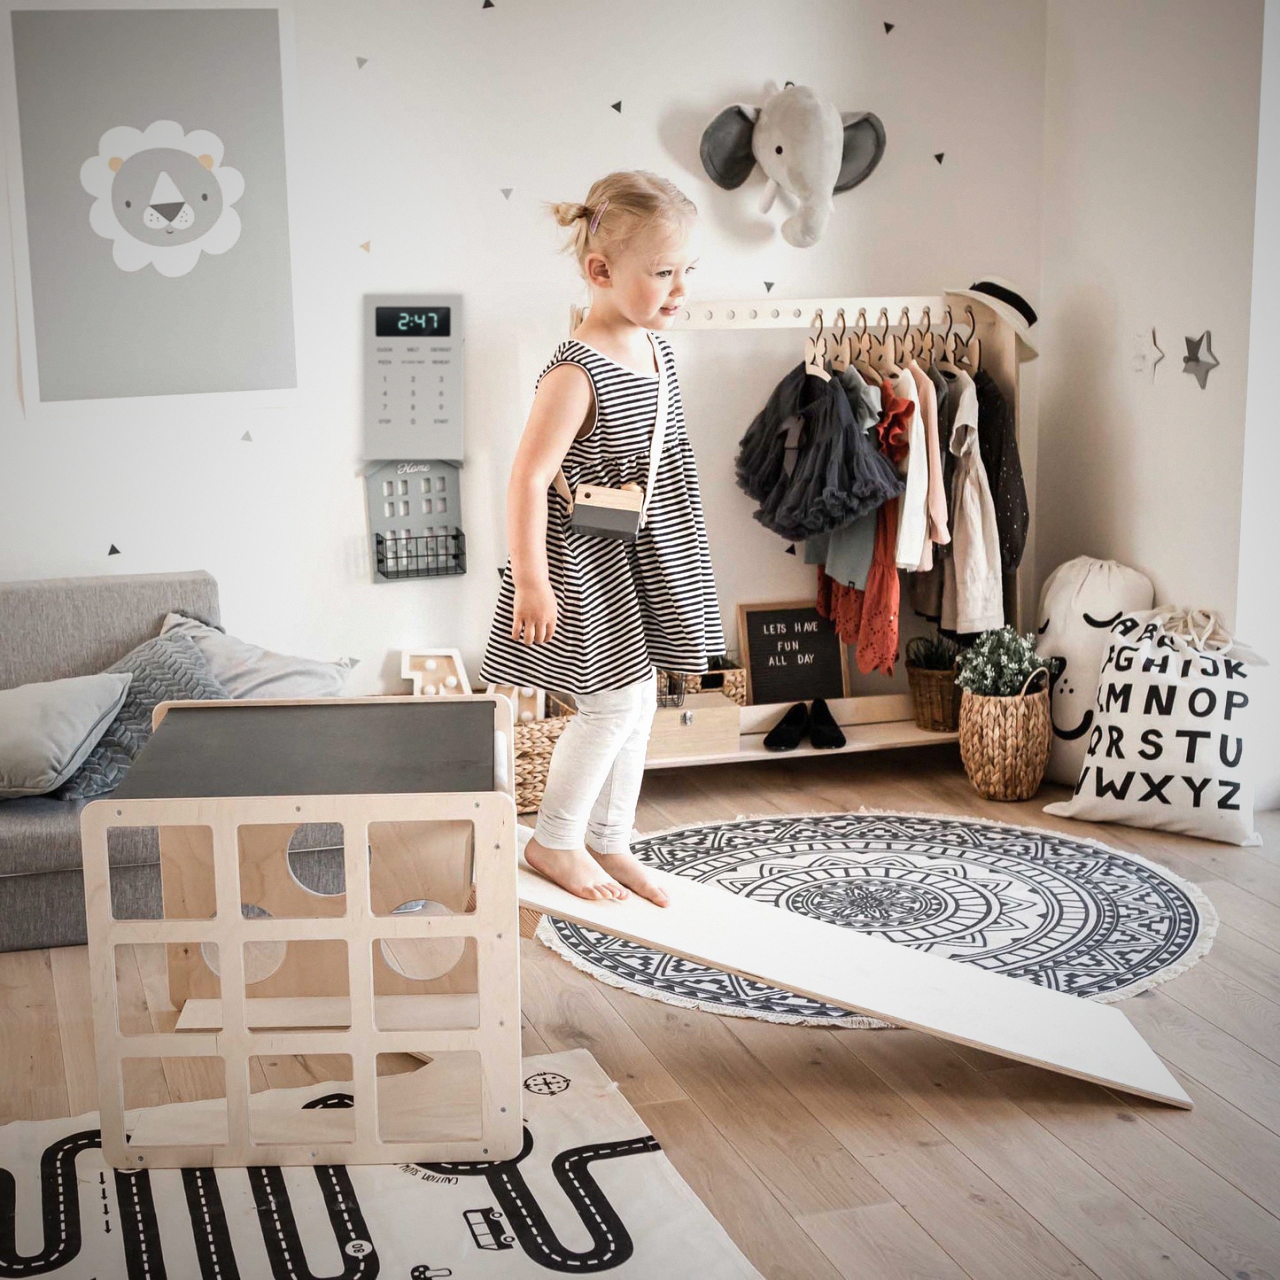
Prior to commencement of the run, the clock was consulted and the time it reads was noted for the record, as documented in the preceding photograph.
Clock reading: 2:47
